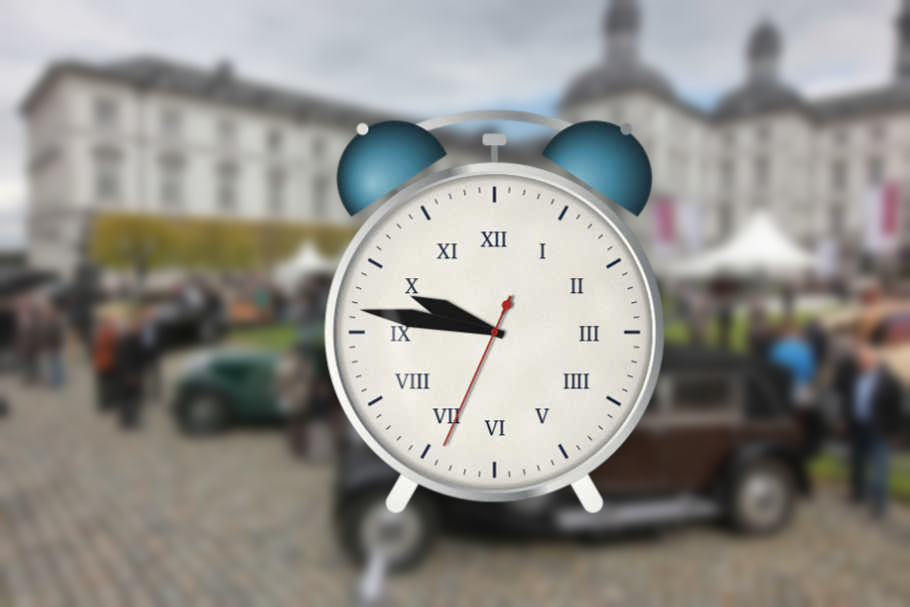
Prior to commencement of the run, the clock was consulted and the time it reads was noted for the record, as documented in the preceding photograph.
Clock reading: 9:46:34
